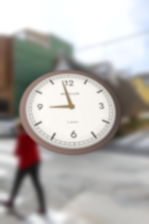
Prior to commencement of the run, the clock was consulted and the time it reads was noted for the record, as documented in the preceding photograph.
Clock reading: 8:58
